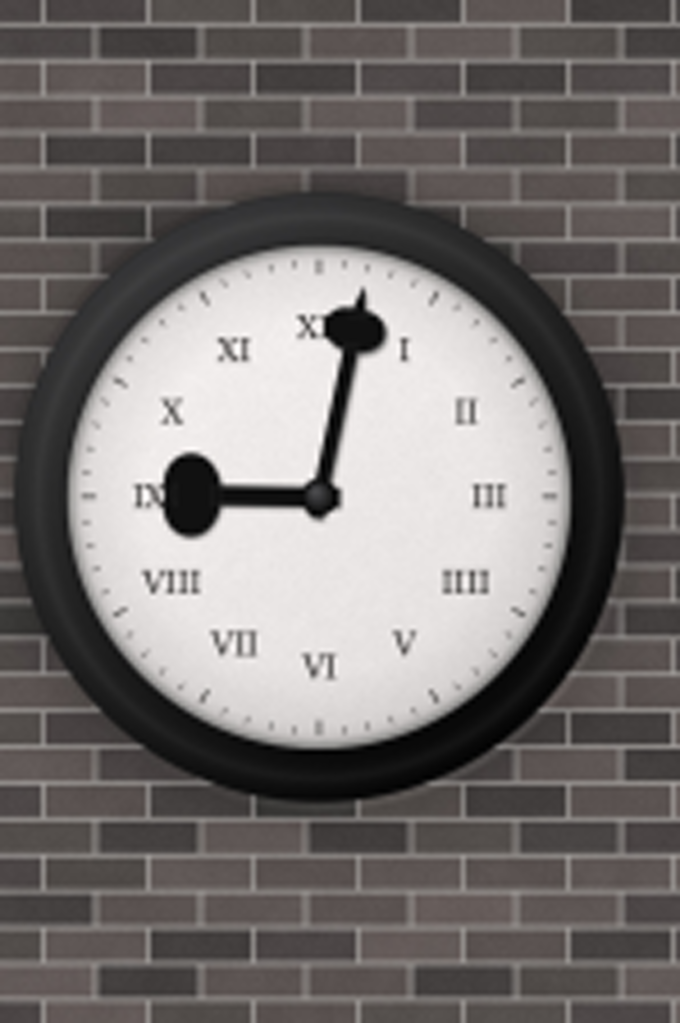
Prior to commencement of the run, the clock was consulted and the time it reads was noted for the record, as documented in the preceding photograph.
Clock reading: 9:02
